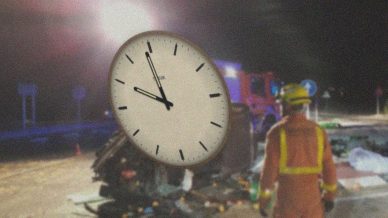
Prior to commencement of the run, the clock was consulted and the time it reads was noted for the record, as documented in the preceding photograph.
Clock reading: 9:59
